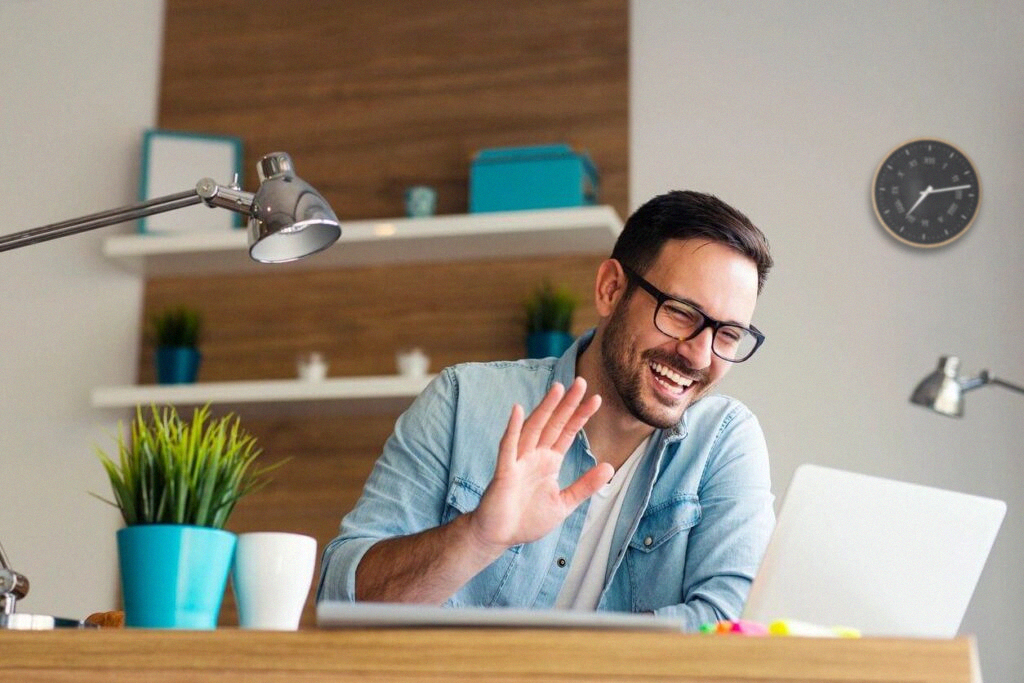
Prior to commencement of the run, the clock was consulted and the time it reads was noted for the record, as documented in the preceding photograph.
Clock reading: 7:13
